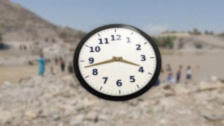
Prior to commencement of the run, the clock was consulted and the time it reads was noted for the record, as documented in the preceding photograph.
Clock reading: 3:43
